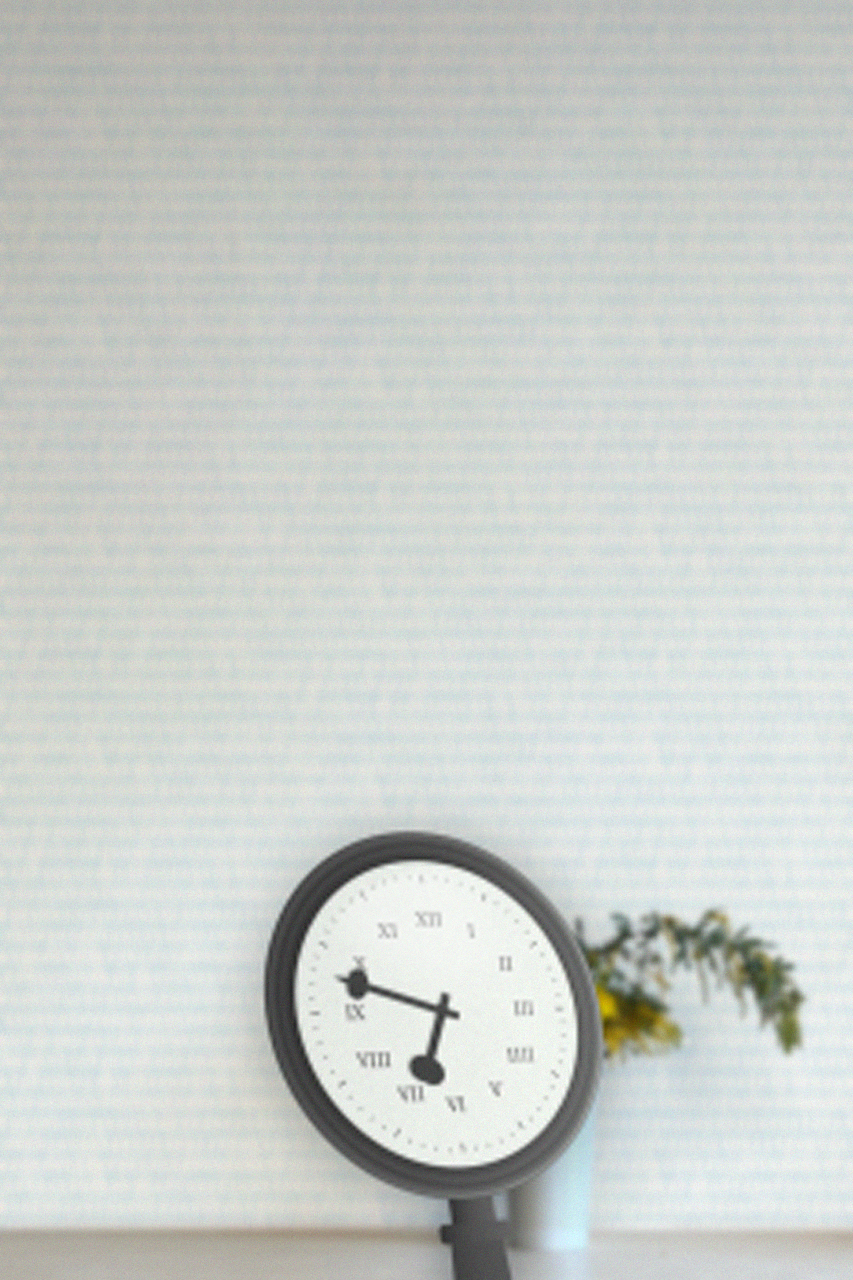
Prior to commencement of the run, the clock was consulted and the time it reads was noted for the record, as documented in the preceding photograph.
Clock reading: 6:48
